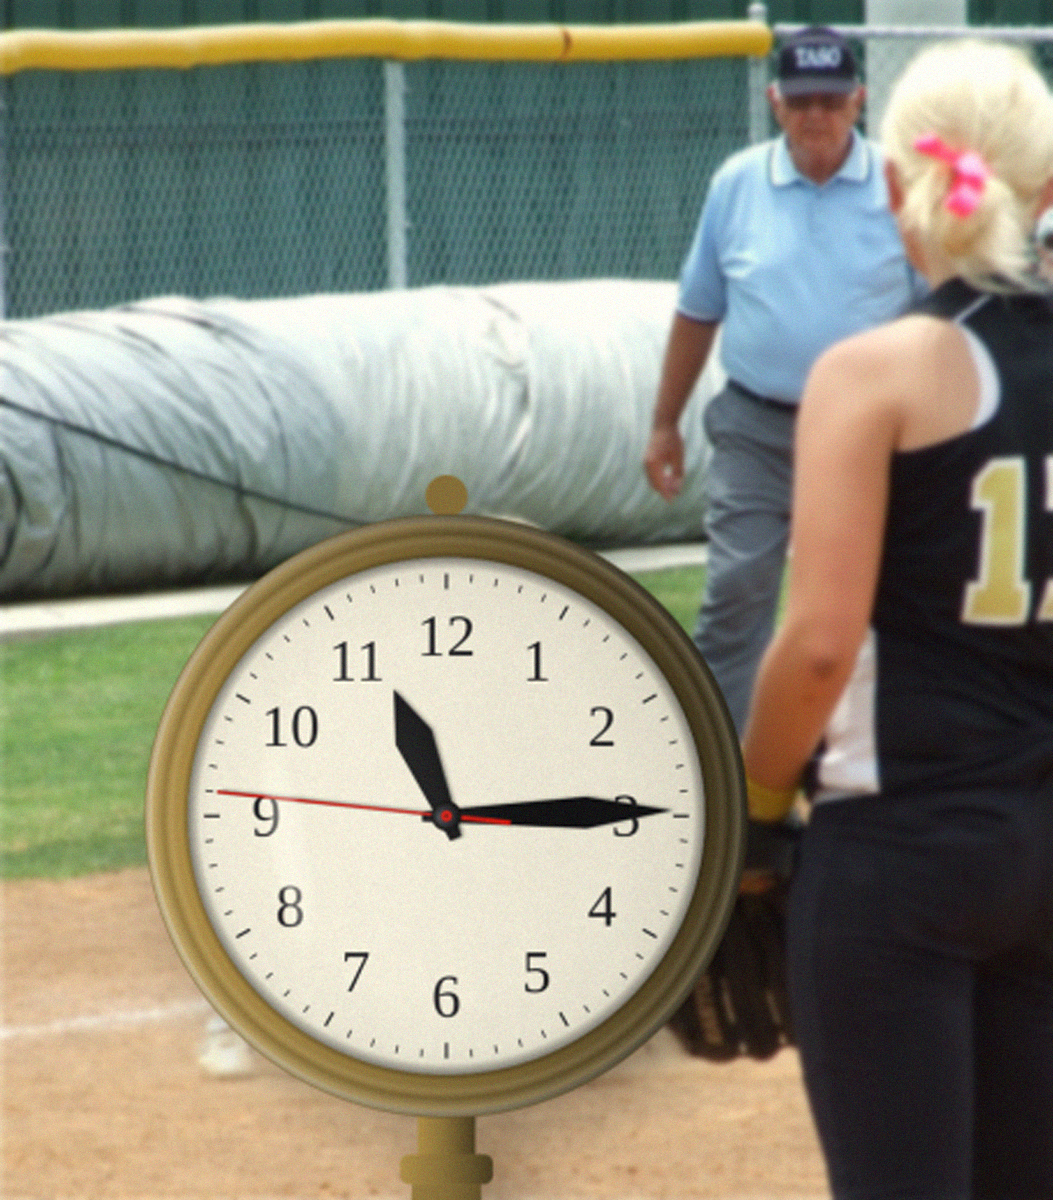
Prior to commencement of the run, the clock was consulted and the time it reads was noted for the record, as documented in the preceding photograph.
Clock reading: 11:14:46
